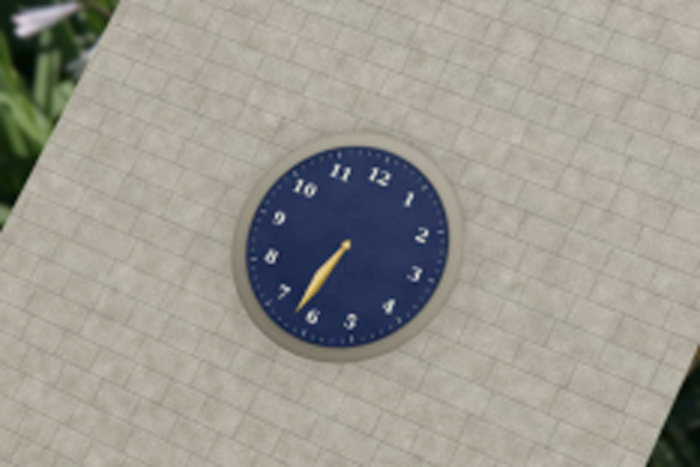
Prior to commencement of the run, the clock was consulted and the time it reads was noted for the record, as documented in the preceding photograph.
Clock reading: 6:32
